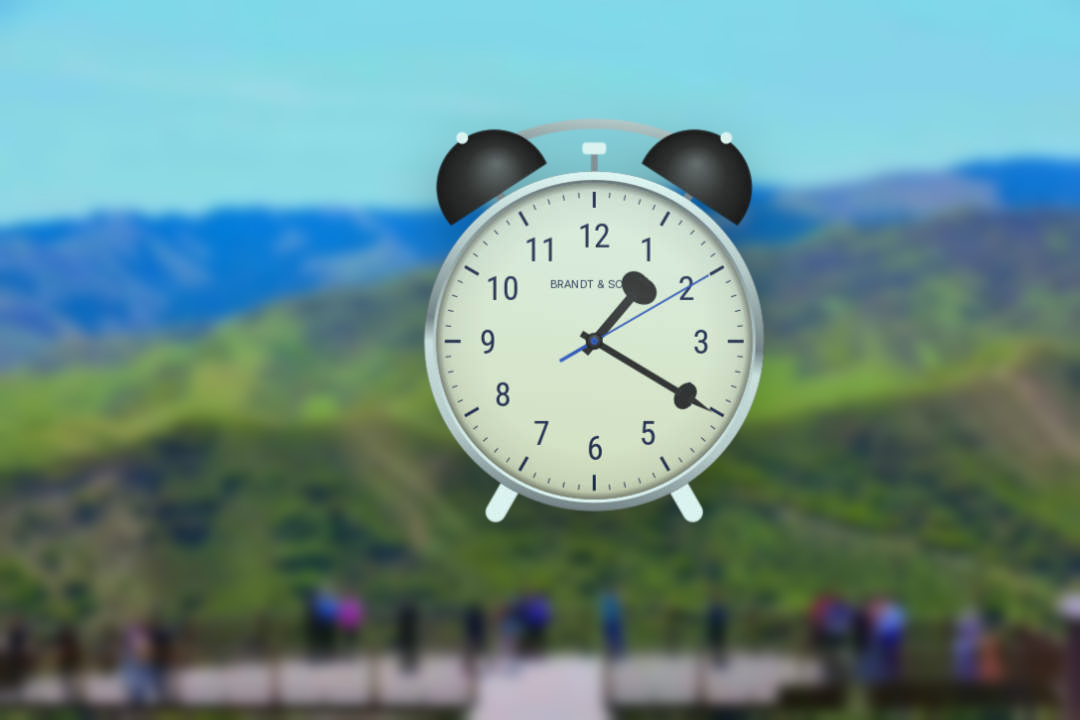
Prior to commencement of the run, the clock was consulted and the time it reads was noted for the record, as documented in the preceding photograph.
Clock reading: 1:20:10
